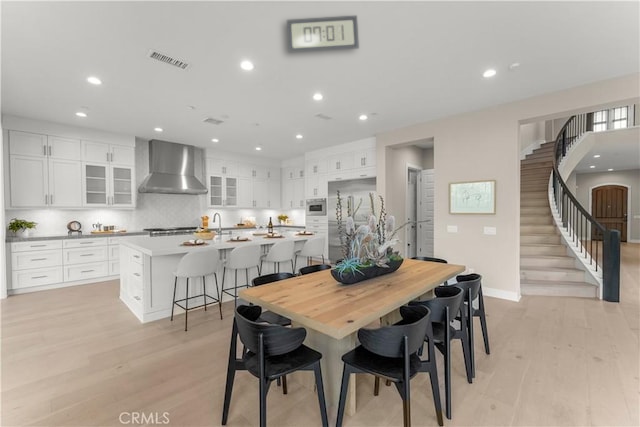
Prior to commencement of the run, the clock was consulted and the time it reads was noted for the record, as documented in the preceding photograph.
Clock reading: 7:01
